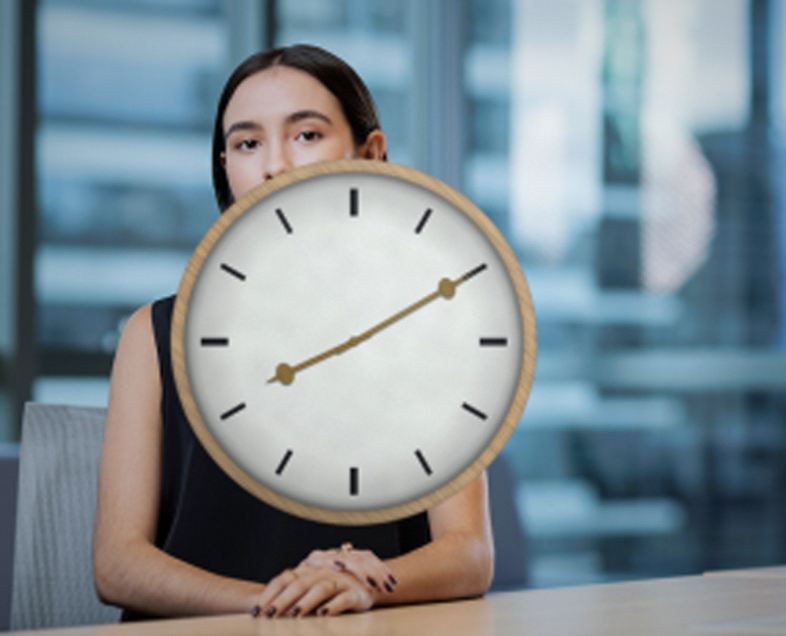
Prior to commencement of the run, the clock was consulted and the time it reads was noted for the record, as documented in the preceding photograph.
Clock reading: 8:10
